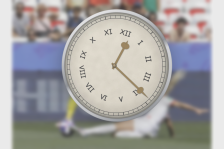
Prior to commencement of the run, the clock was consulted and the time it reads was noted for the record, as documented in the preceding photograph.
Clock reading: 12:19
